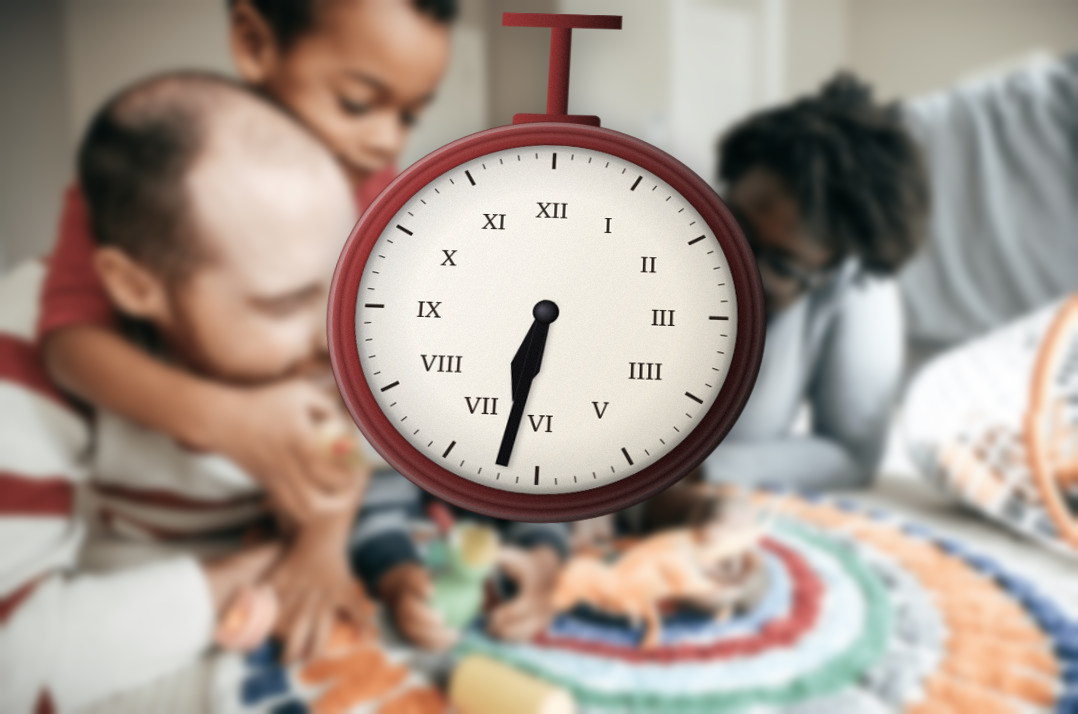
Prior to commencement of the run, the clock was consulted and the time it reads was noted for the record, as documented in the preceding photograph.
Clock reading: 6:32
